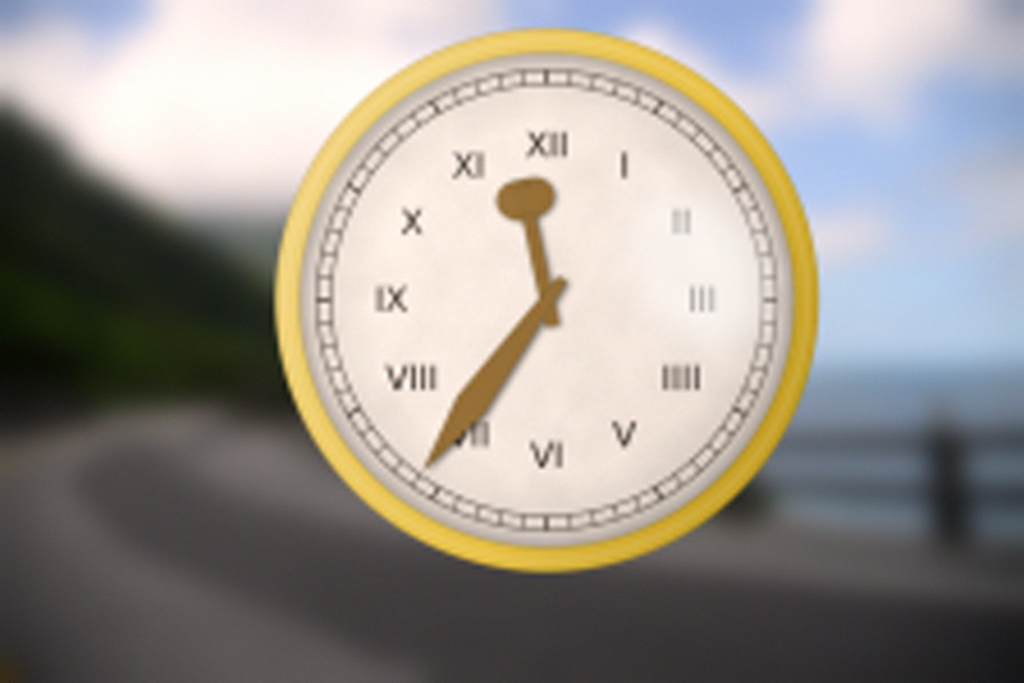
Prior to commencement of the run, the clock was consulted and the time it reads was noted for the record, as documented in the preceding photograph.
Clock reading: 11:36
